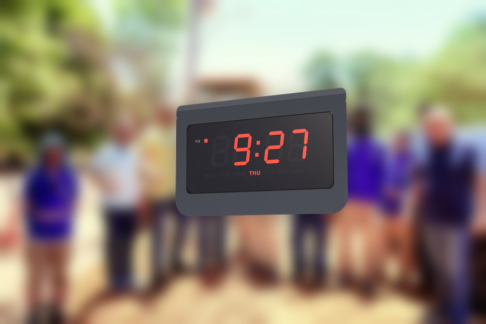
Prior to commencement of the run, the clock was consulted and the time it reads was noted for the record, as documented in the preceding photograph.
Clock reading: 9:27
